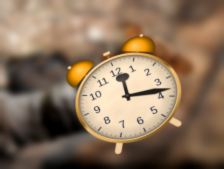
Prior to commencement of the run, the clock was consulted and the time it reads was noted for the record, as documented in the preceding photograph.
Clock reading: 12:18
